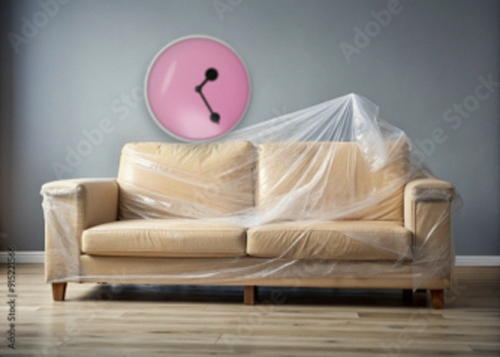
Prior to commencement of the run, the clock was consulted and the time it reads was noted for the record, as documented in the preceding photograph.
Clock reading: 1:25
